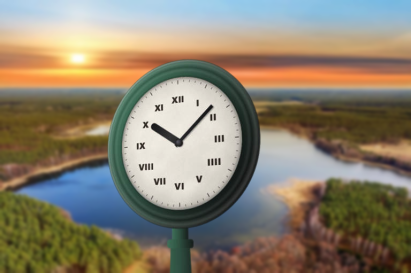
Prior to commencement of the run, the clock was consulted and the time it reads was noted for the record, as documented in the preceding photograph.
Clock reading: 10:08
